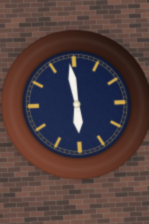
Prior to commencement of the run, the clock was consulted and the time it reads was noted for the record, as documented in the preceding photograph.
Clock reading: 5:59
